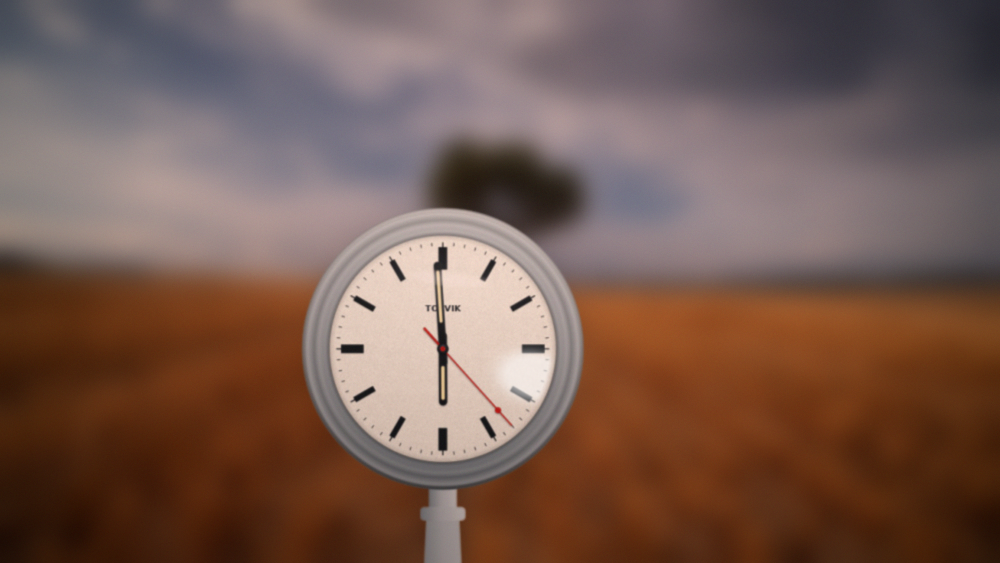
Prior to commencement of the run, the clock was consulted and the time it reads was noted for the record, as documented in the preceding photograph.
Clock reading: 5:59:23
